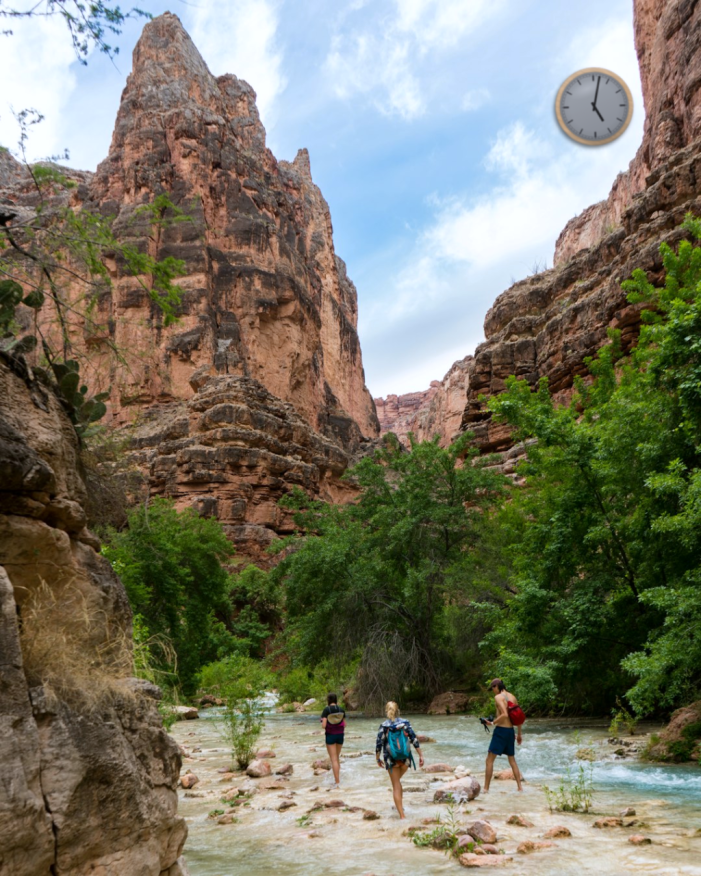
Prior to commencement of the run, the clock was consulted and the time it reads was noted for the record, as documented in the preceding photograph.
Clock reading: 5:02
